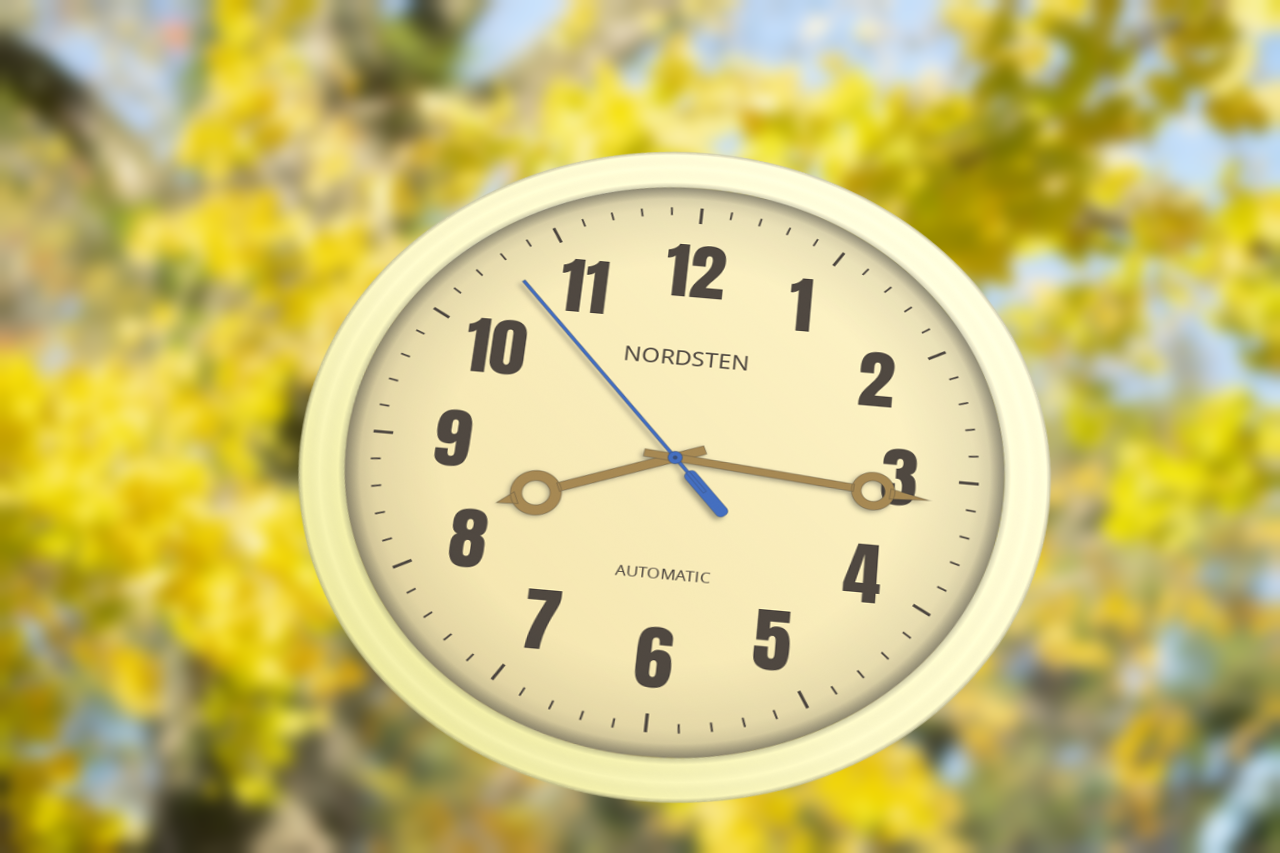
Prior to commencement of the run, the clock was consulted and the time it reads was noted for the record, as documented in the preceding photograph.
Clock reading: 8:15:53
